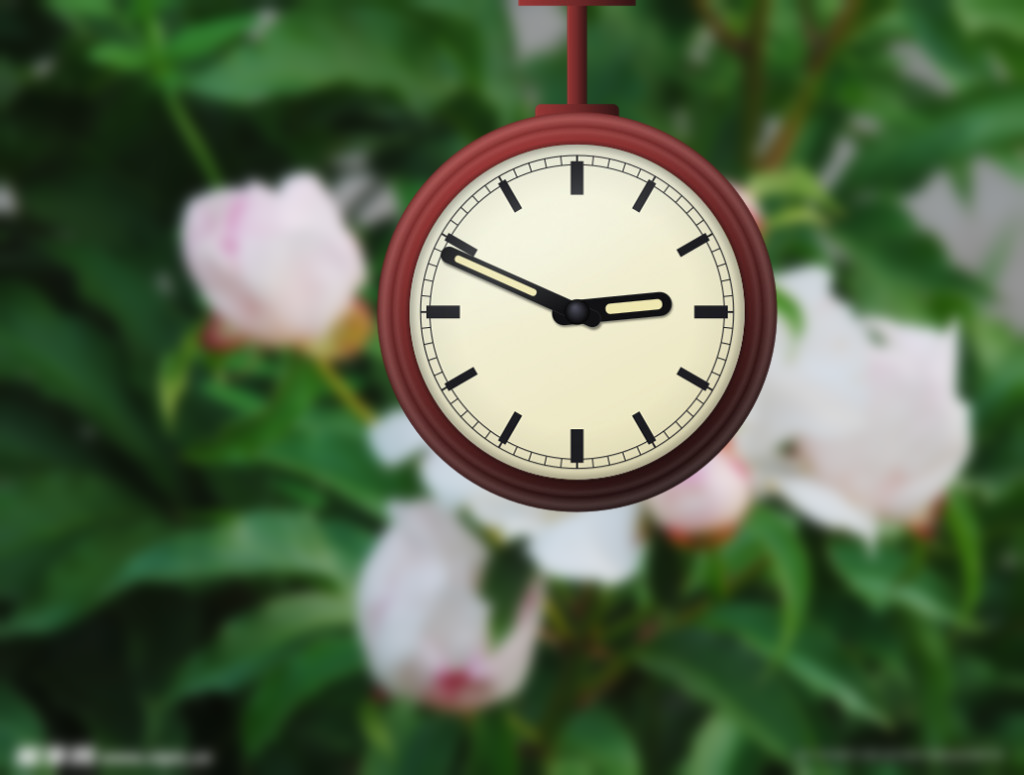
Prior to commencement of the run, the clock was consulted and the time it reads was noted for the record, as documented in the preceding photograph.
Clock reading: 2:49
